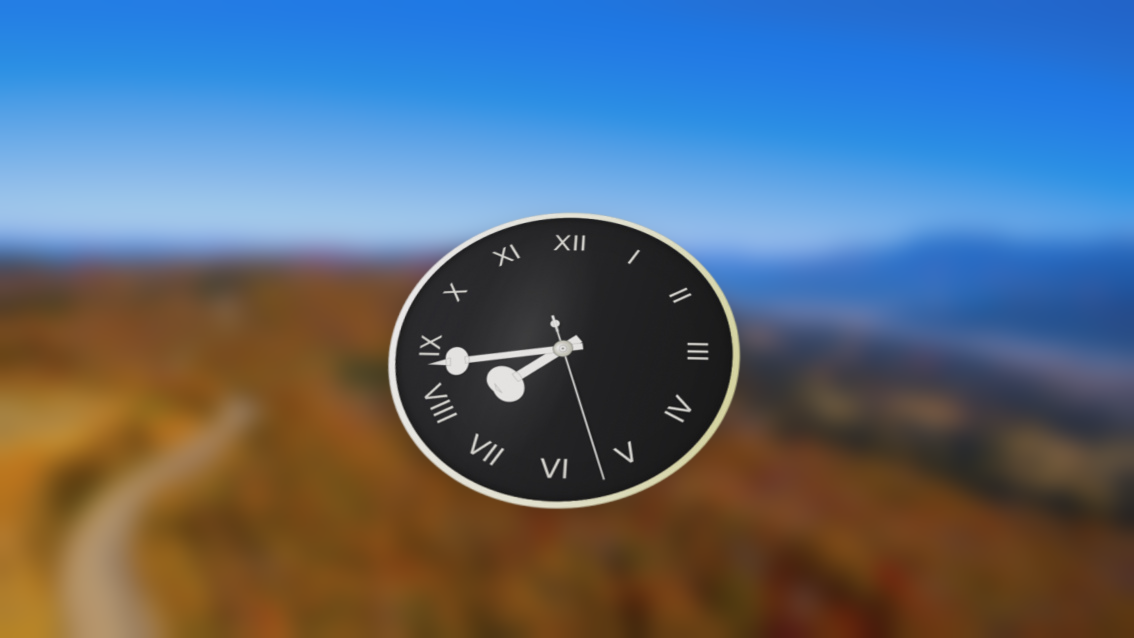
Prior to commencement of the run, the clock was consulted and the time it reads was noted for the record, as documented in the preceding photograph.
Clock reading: 7:43:27
